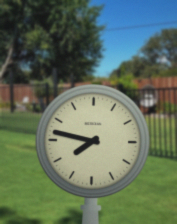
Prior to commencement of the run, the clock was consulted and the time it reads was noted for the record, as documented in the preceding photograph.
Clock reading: 7:47
